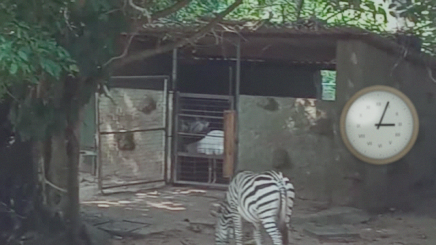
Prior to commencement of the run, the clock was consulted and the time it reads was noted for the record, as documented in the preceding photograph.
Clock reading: 3:04
